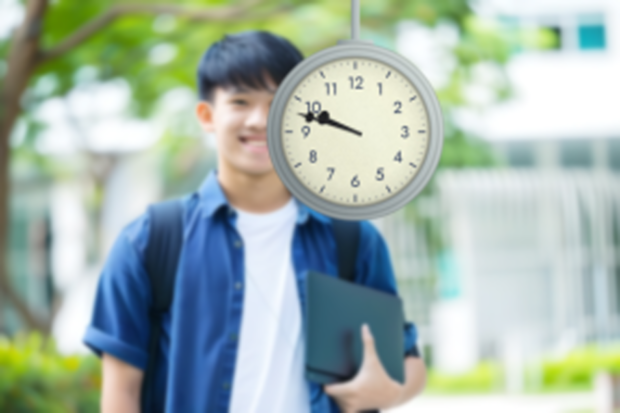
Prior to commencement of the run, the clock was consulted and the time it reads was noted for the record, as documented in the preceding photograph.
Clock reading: 9:48
